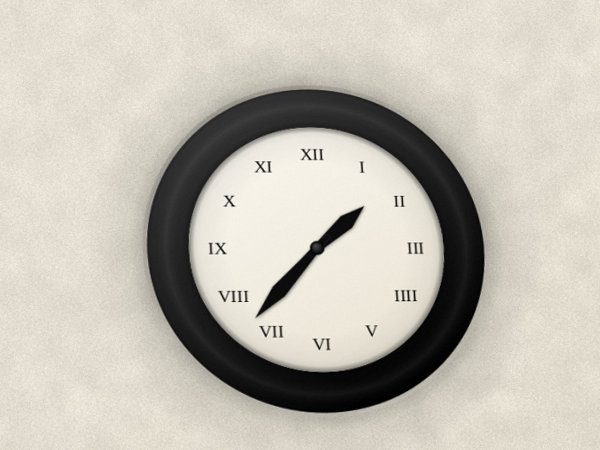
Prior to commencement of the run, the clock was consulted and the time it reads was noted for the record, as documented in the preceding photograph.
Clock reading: 1:37
